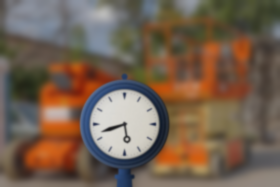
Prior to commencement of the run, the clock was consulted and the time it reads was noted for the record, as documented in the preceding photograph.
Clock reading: 5:42
